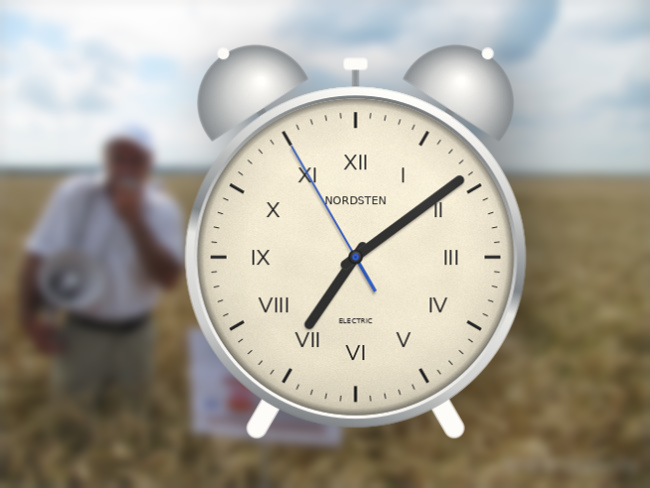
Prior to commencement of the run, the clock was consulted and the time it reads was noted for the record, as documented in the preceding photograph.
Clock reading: 7:08:55
